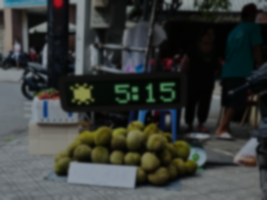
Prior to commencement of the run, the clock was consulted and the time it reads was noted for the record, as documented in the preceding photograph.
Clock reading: 5:15
